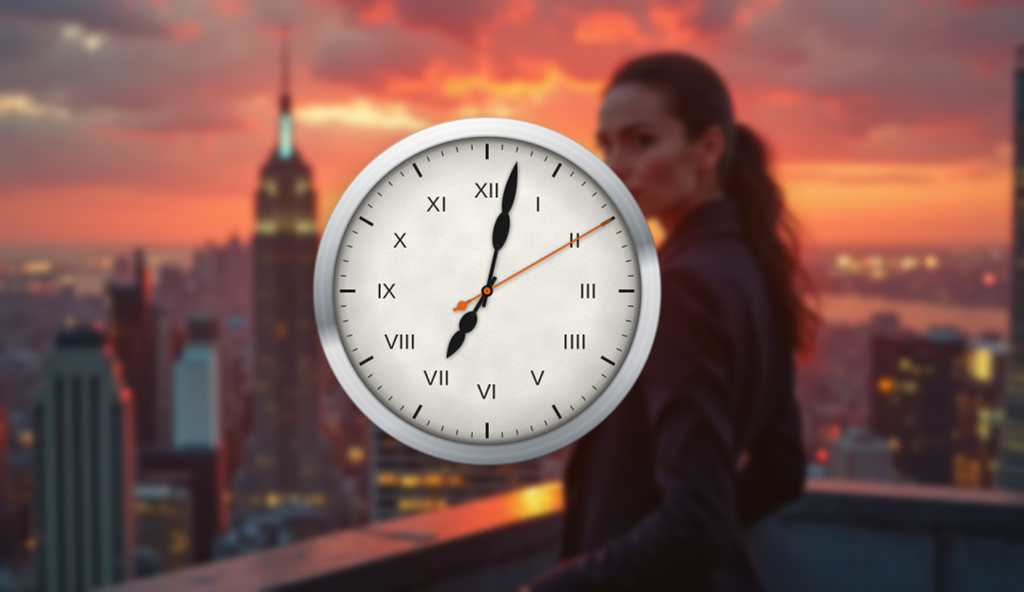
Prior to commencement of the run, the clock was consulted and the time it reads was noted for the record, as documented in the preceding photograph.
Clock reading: 7:02:10
